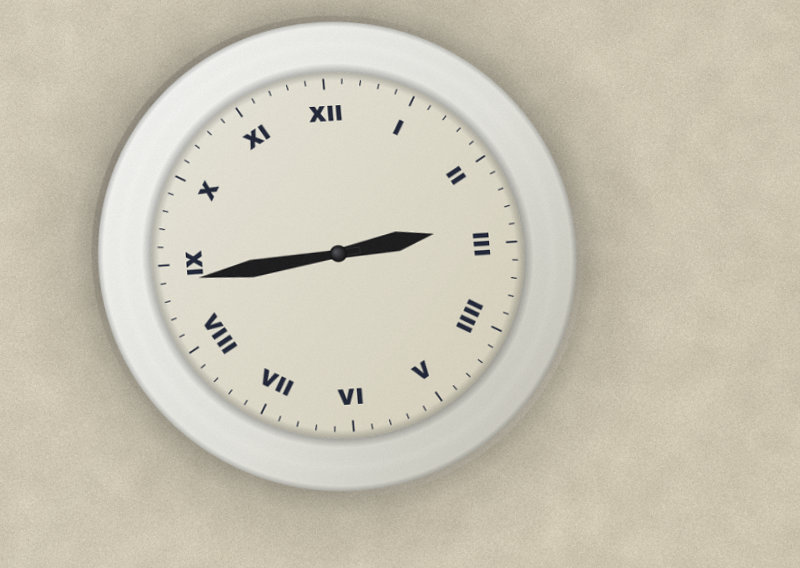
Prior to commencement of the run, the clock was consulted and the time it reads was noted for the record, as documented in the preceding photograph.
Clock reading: 2:44
